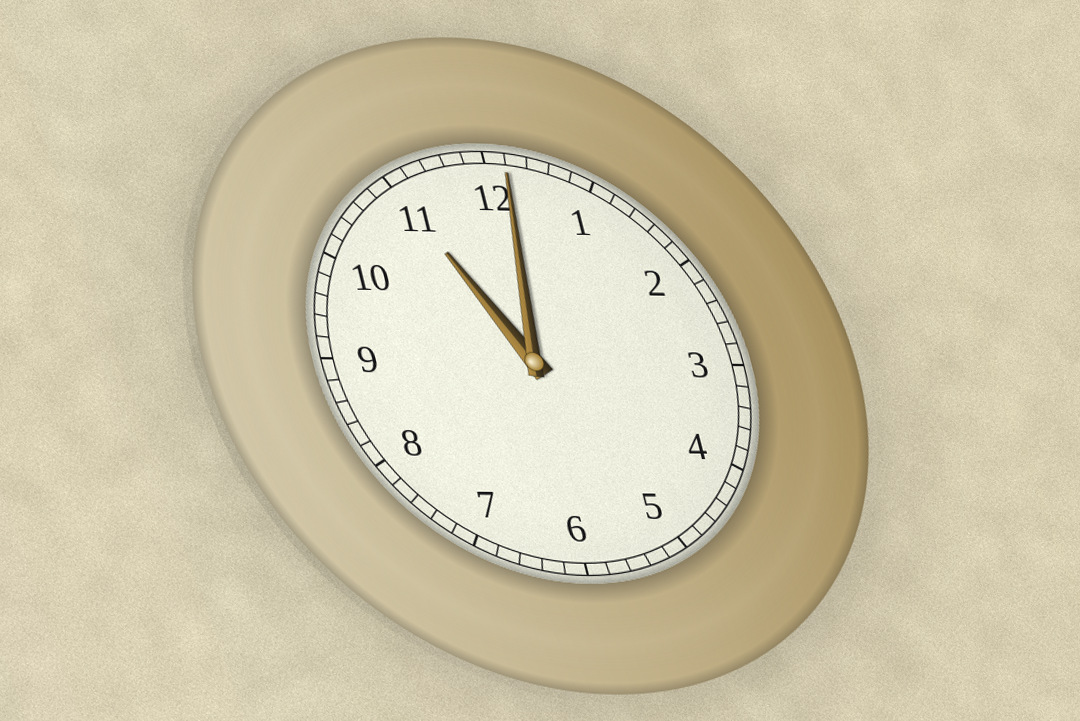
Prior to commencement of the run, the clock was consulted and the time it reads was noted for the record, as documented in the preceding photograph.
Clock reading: 11:01
